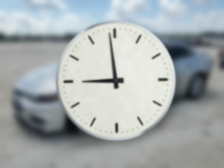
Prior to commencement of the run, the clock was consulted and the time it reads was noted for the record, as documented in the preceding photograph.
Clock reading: 8:59
